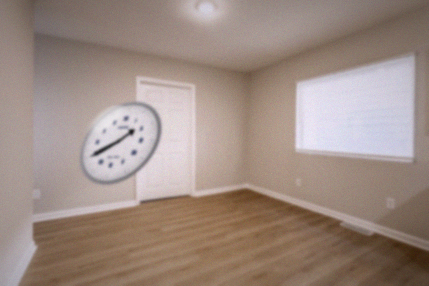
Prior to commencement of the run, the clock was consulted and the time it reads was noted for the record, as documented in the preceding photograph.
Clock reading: 1:40
